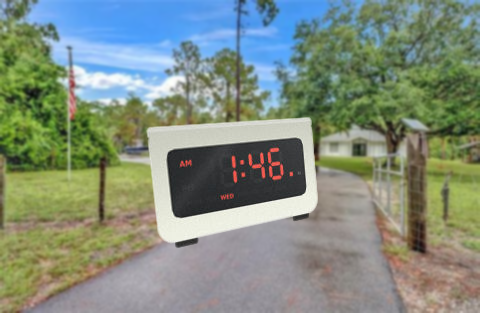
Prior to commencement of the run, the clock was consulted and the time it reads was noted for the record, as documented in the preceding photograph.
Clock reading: 1:46
